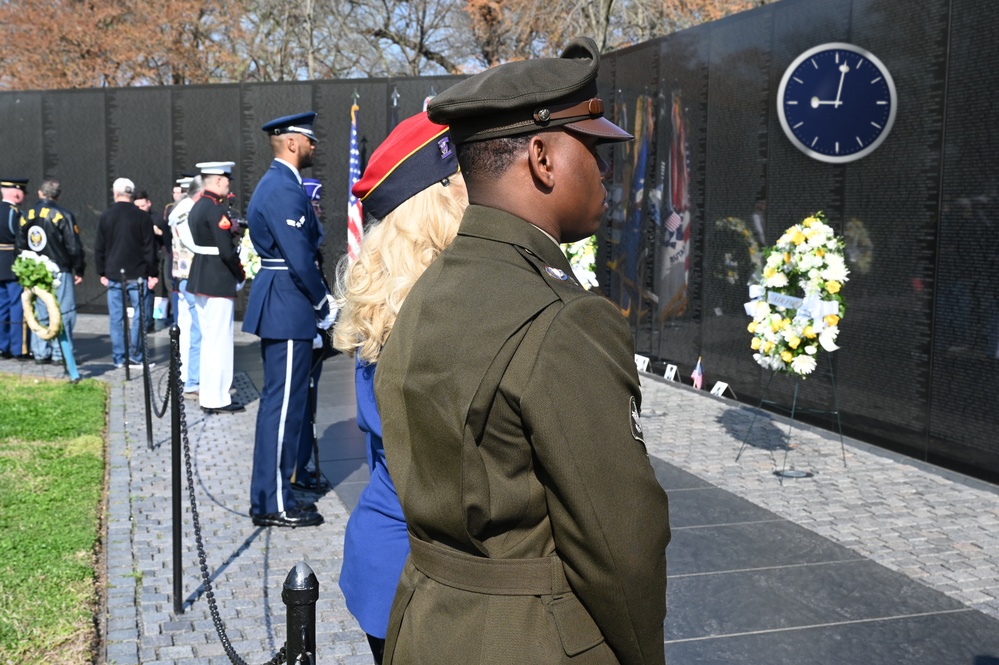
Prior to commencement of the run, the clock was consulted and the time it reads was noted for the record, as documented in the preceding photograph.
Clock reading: 9:02
